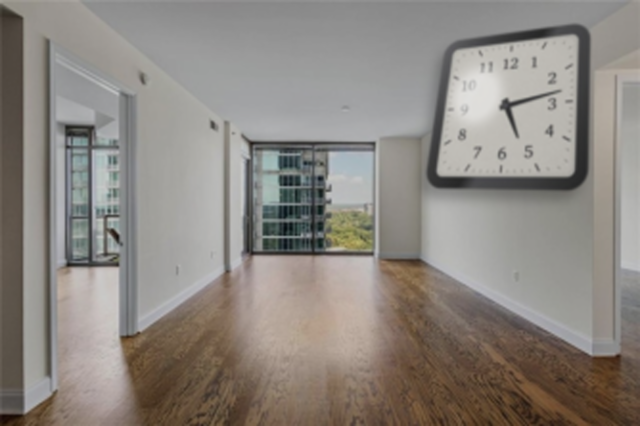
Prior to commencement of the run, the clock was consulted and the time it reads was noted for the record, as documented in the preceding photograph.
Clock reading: 5:13
